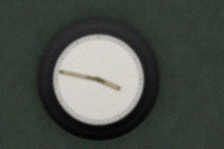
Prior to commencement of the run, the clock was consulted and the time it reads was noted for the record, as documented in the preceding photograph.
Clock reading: 3:47
